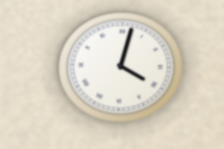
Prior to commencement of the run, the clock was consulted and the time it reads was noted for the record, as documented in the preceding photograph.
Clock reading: 4:02
